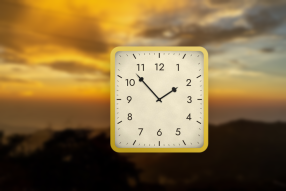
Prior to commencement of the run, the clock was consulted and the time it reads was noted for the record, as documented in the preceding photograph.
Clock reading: 1:53
